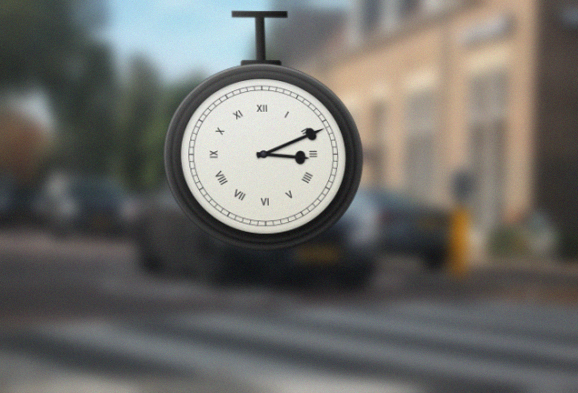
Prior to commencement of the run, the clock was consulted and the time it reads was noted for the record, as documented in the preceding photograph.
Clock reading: 3:11
